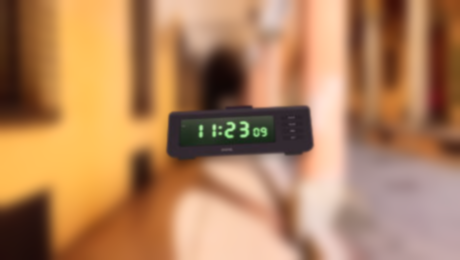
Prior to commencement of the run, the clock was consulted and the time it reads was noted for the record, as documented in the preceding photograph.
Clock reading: 11:23
